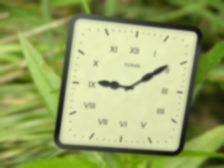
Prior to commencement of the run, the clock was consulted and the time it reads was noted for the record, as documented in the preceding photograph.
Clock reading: 9:09
